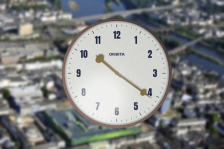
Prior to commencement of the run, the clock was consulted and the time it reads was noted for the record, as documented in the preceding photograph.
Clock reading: 10:21
